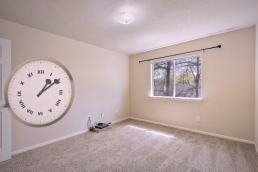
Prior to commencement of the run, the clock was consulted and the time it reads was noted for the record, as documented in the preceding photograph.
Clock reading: 1:09
